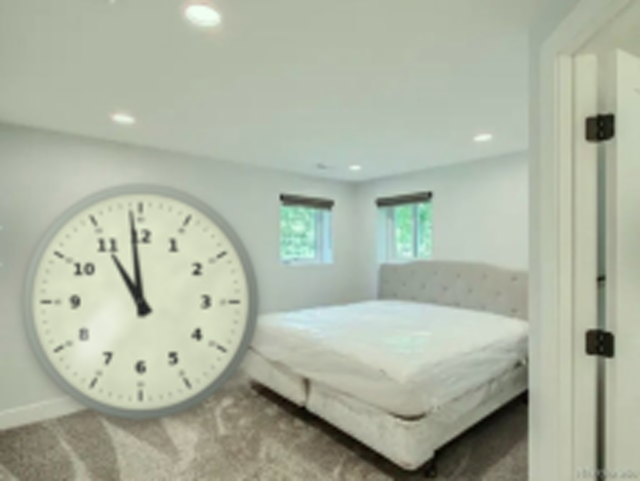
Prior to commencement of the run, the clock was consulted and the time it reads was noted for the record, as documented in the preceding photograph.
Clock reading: 10:59
